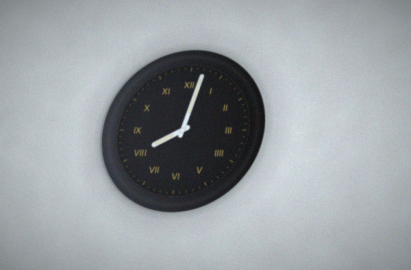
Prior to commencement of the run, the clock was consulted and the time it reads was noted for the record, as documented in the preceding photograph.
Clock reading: 8:02
